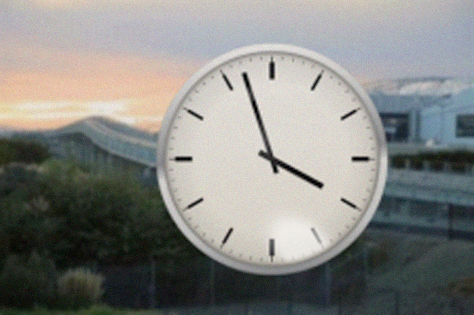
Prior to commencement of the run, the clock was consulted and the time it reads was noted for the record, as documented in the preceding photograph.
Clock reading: 3:57
